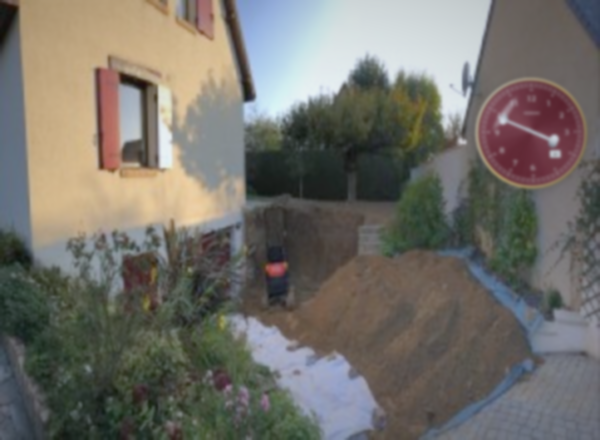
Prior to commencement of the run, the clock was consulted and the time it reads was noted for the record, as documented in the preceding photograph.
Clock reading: 3:49
